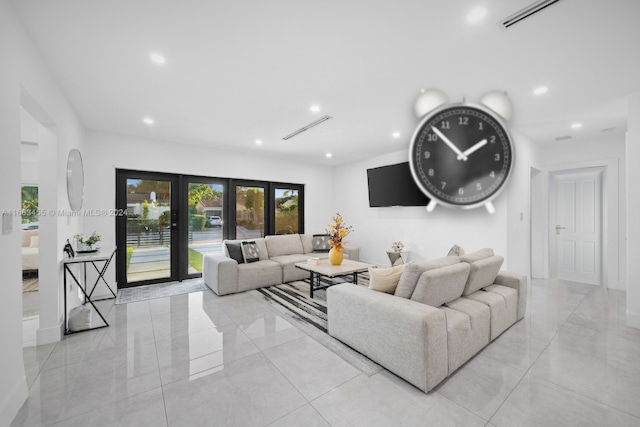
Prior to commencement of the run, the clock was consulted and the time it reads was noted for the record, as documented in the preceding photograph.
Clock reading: 1:52
